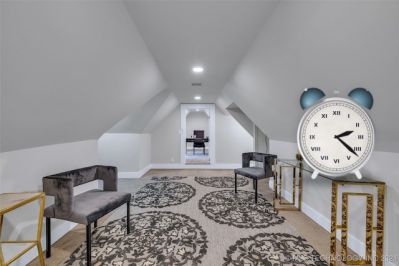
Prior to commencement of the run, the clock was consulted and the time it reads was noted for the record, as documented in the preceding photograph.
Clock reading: 2:22
